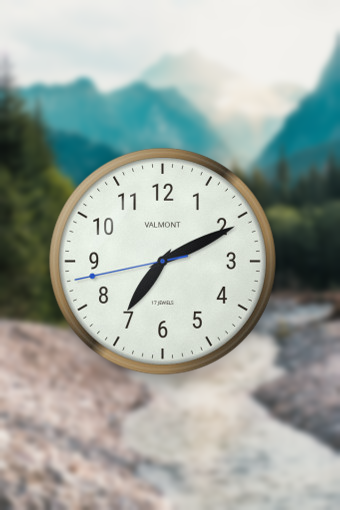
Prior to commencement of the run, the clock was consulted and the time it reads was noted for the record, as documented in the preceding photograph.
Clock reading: 7:10:43
